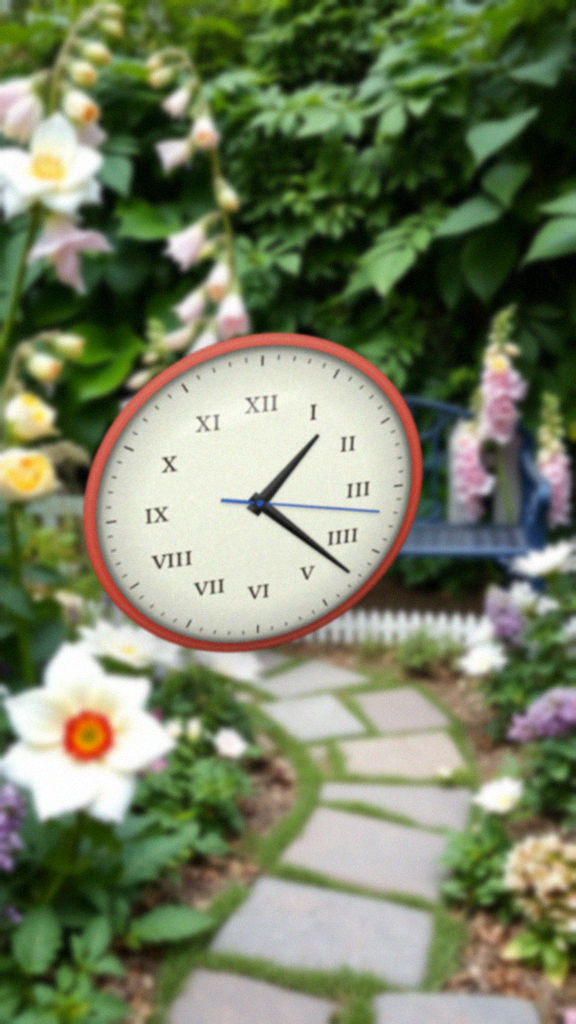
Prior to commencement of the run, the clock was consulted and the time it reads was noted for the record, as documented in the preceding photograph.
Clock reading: 1:22:17
